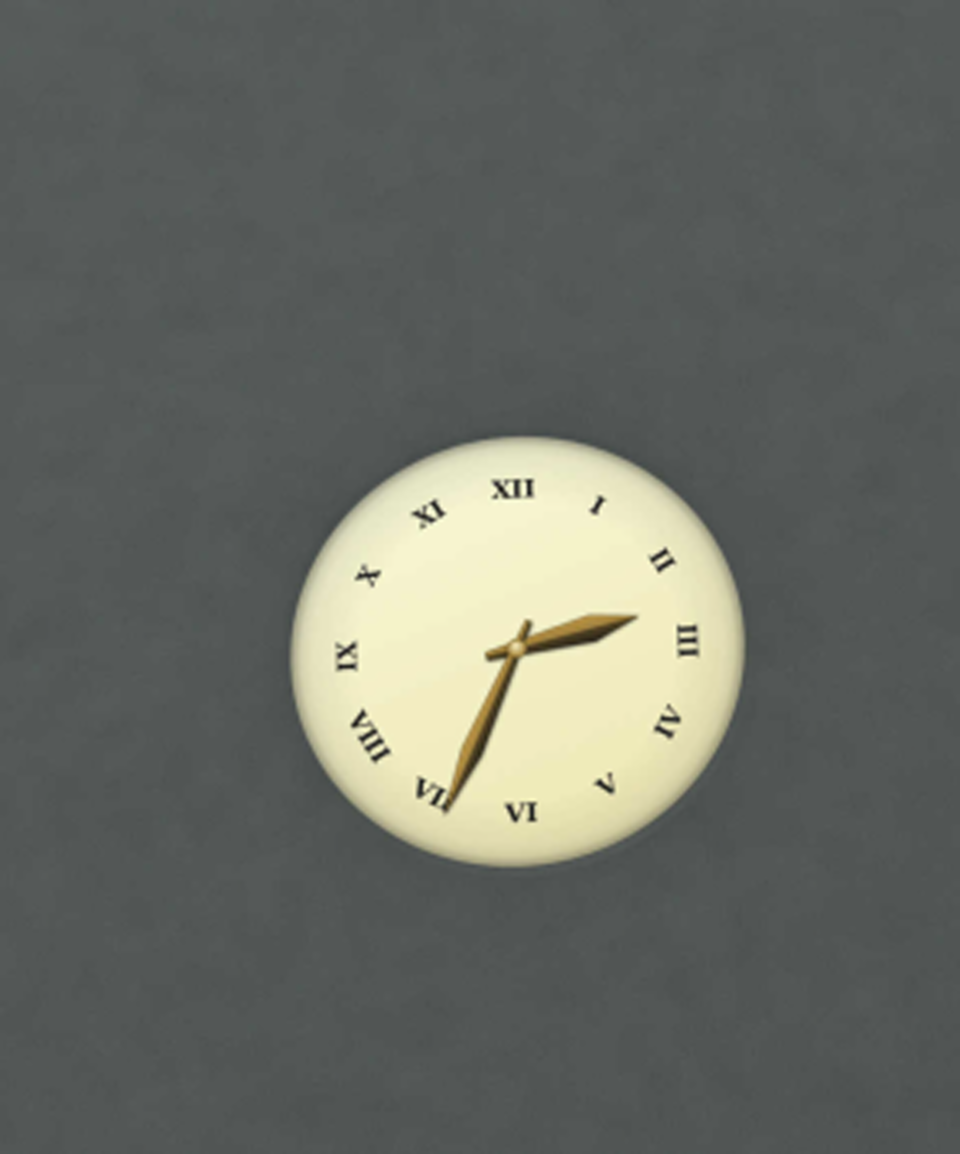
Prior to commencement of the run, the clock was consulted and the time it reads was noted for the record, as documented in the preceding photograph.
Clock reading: 2:34
